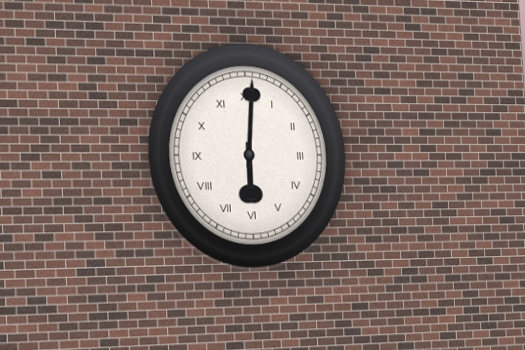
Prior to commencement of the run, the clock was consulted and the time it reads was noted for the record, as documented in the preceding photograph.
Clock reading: 6:01
